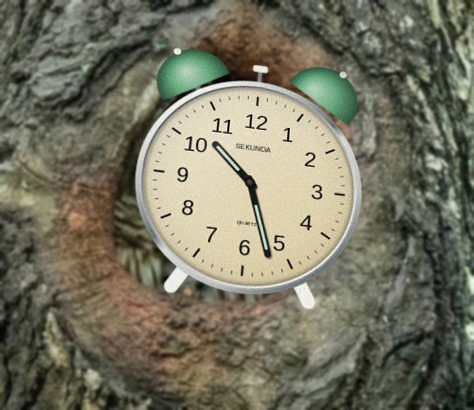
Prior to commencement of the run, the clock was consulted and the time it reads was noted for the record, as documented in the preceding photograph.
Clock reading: 10:27
